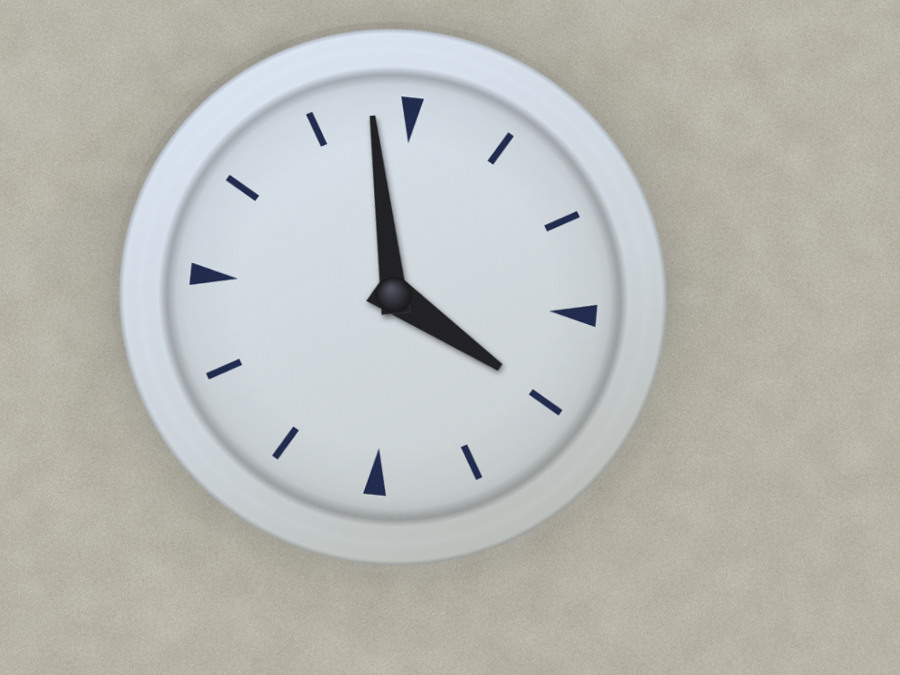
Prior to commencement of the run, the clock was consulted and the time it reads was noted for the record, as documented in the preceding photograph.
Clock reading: 3:58
